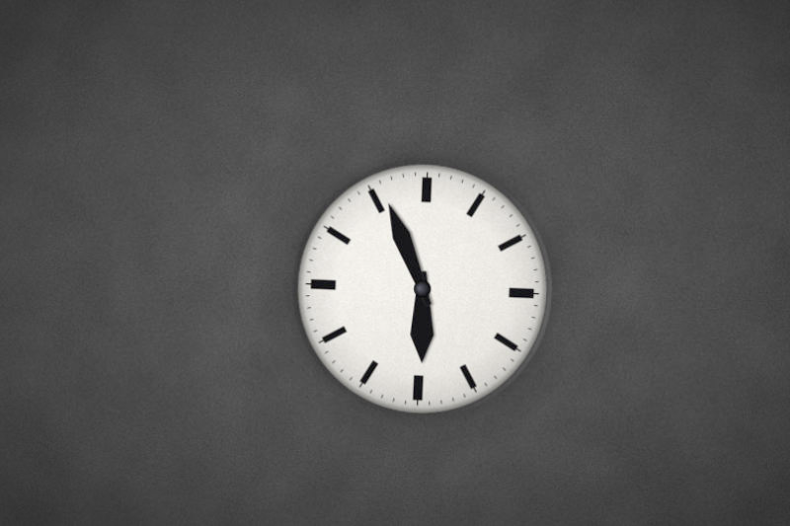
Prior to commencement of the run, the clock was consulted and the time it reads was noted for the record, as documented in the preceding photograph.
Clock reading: 5:56
